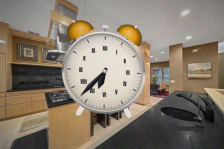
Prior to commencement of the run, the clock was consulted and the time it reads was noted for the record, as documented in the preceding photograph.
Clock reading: 6:37
